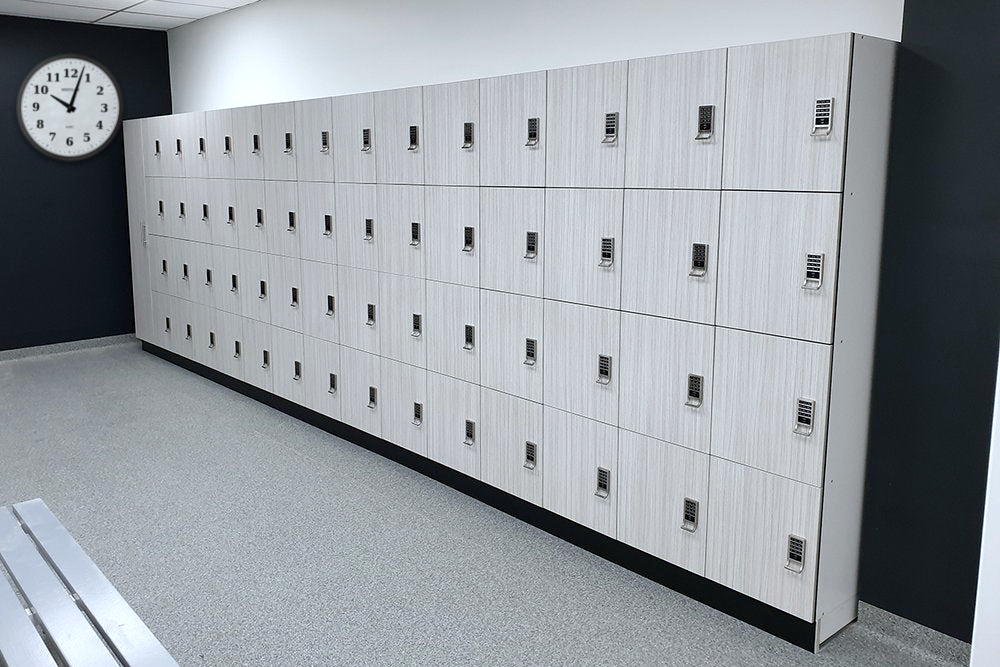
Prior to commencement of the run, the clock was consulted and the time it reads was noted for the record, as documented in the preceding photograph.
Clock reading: 10:03
